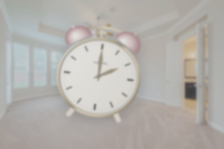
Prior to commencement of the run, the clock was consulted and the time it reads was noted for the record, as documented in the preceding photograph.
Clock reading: 2:00
